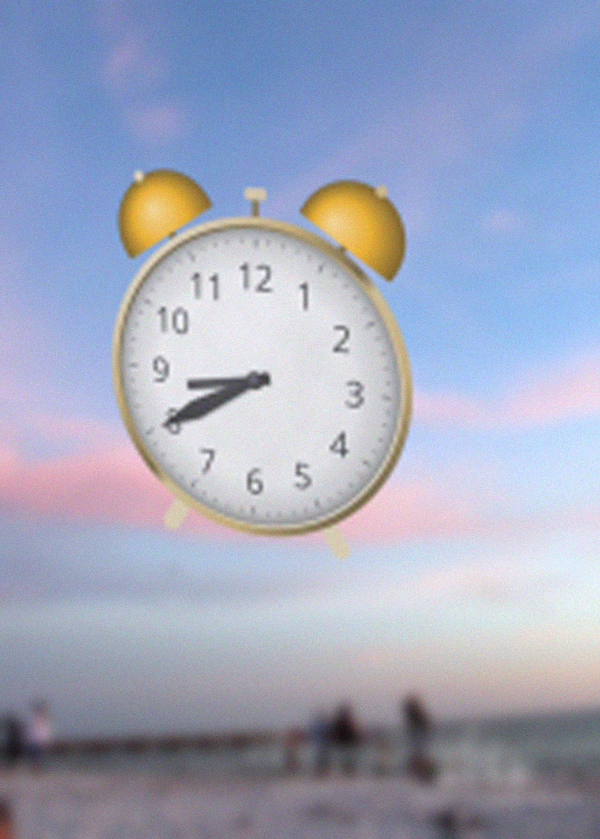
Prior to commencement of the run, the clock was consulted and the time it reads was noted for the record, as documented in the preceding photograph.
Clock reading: 8:40
